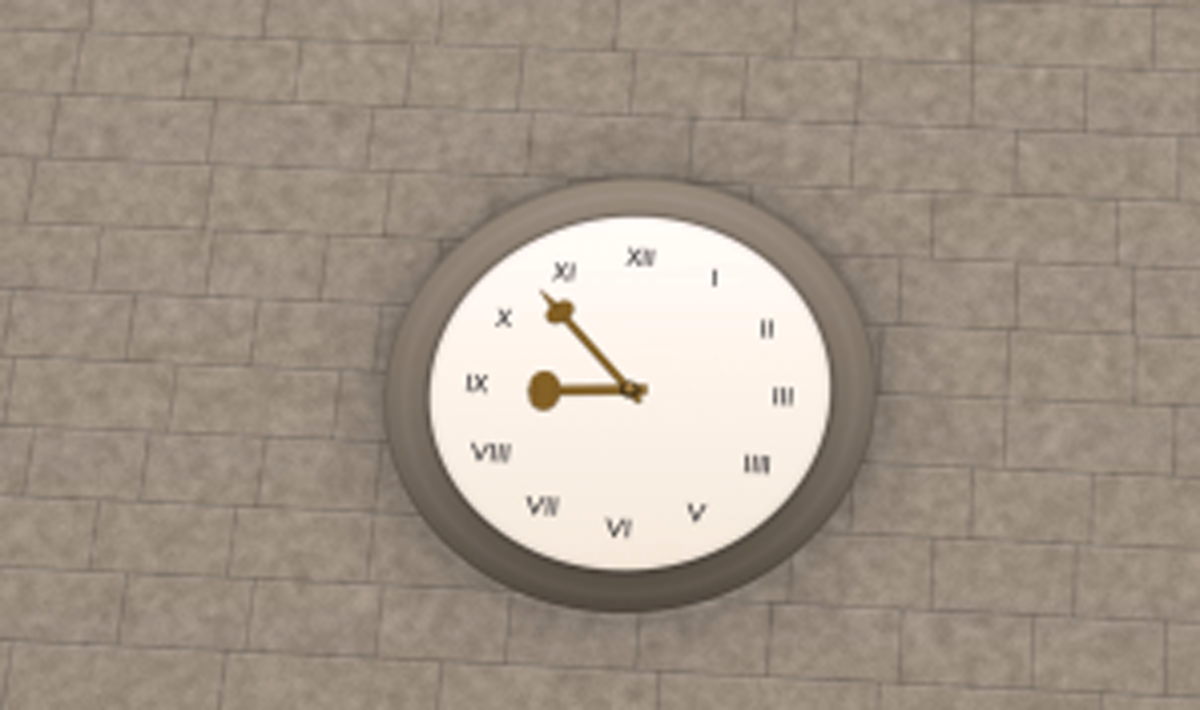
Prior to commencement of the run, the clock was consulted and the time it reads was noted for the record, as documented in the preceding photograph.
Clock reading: 8:53
